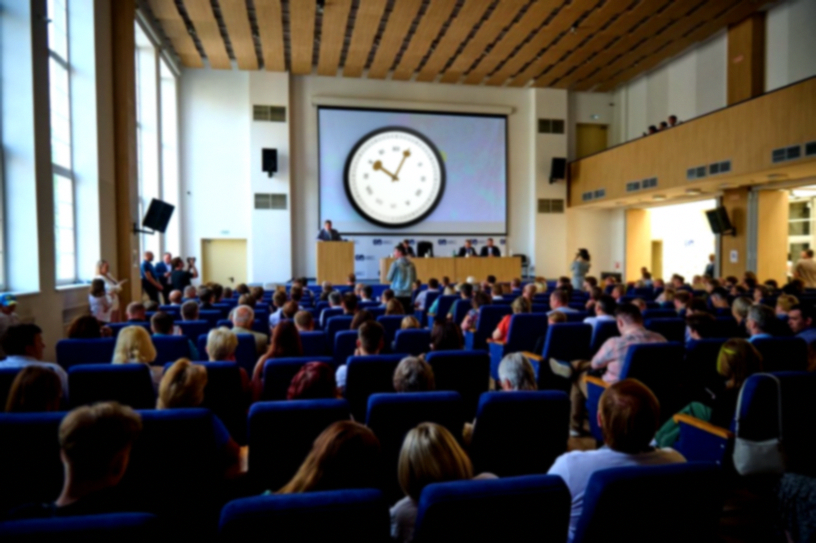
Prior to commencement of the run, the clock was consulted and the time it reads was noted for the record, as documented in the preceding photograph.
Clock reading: 10:04
